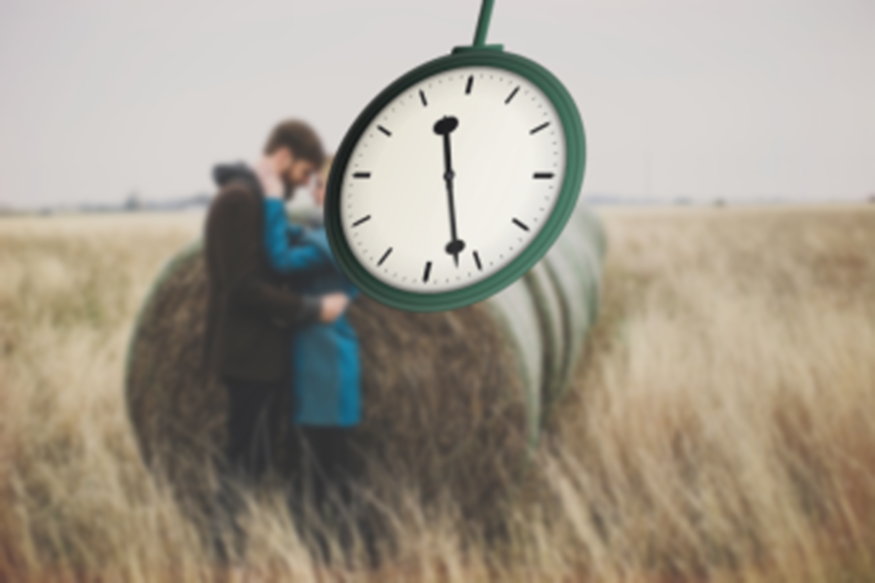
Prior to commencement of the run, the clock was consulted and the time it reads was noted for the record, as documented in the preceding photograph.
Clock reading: 11:27
